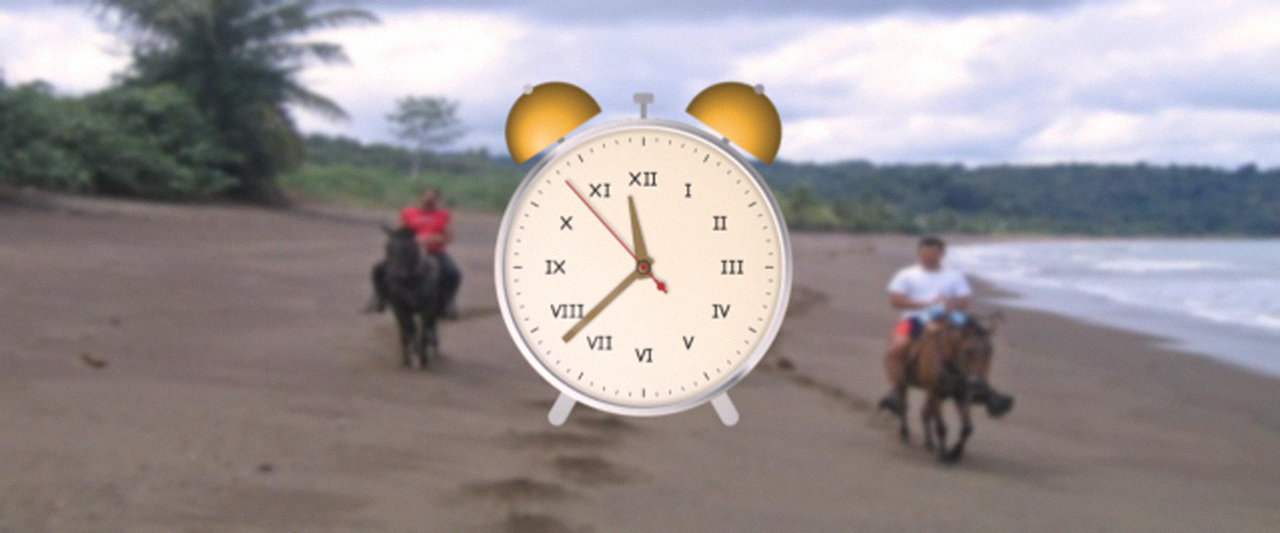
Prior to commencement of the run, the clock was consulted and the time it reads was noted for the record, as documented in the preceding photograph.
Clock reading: 11:37:53
